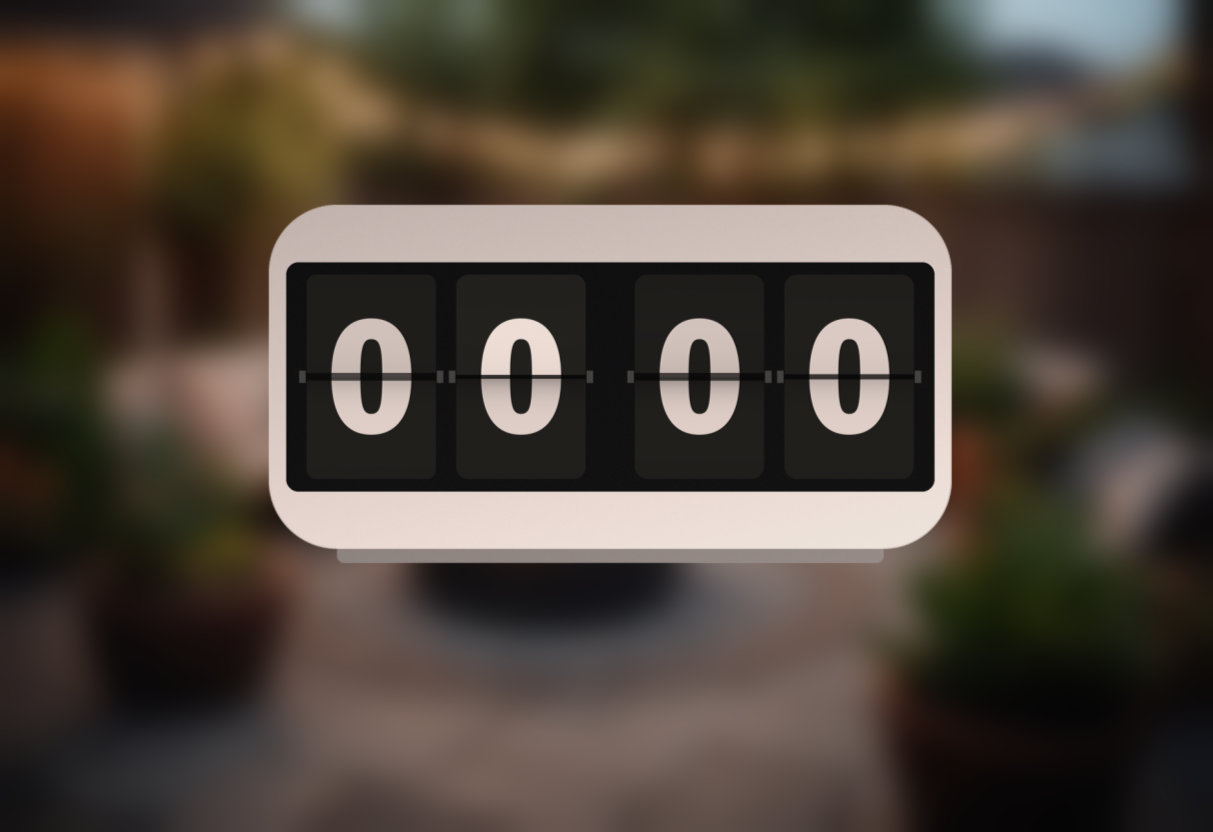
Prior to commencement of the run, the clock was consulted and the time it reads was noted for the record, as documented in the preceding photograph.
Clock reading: 0:00
